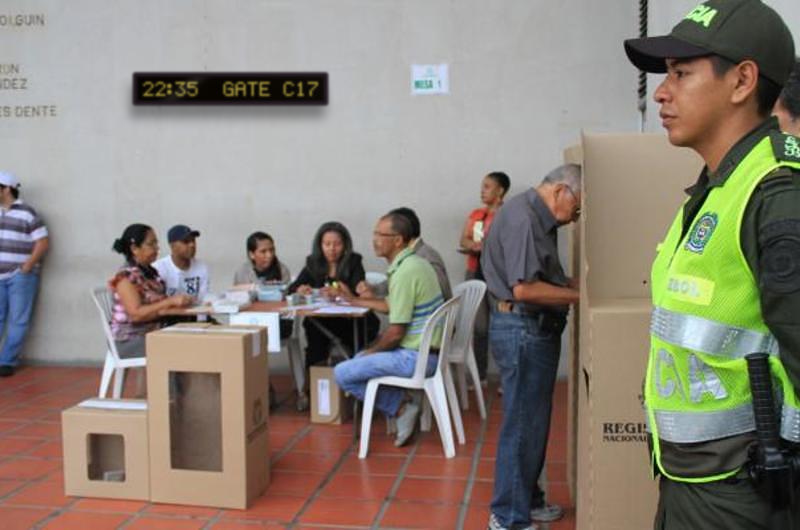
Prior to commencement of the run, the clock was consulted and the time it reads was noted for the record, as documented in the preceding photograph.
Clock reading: 22:35
